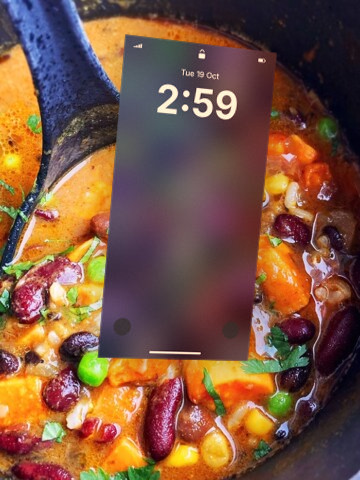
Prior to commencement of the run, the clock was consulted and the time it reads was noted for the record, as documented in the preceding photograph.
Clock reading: 2:59
